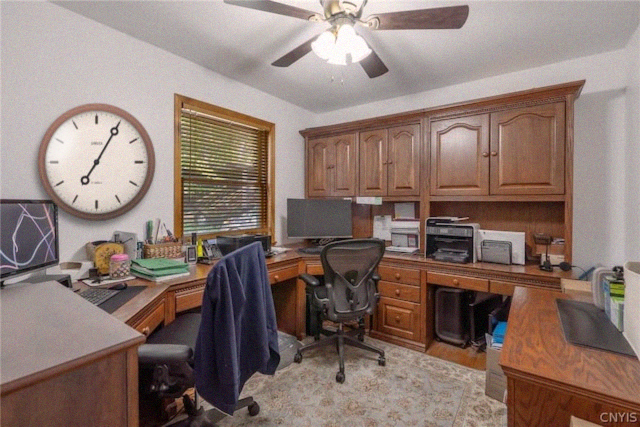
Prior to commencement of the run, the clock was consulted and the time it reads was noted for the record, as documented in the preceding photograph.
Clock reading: 7:05
